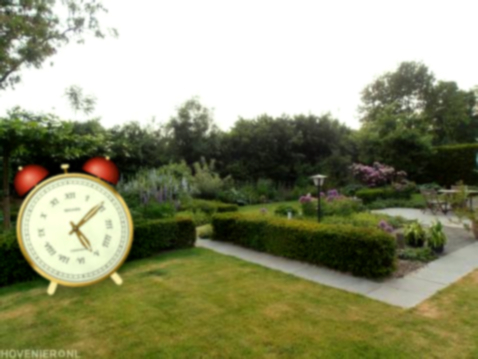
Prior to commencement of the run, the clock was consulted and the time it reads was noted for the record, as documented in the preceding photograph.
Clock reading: 5:09
